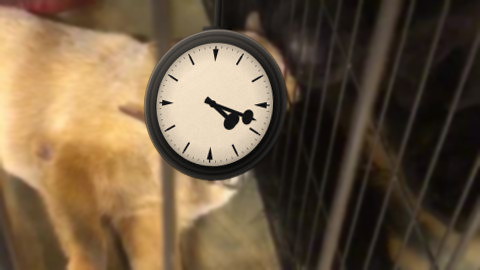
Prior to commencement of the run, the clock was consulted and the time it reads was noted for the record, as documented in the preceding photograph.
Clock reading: 4:18
